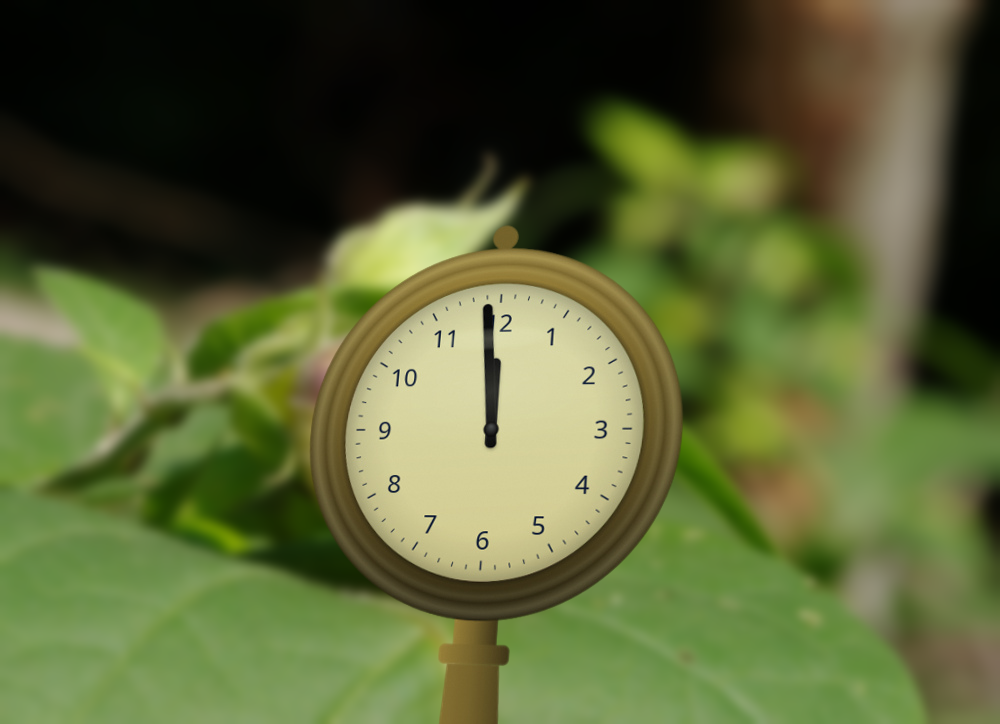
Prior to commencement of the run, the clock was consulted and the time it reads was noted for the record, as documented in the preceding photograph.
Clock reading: 11:59
